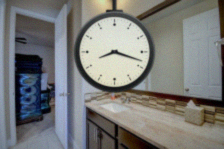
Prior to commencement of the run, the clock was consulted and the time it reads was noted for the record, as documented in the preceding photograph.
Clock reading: 8:18
